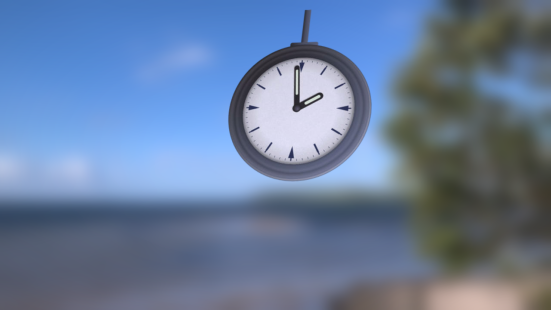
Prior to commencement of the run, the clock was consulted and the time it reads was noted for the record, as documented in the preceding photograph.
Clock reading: 1:59
